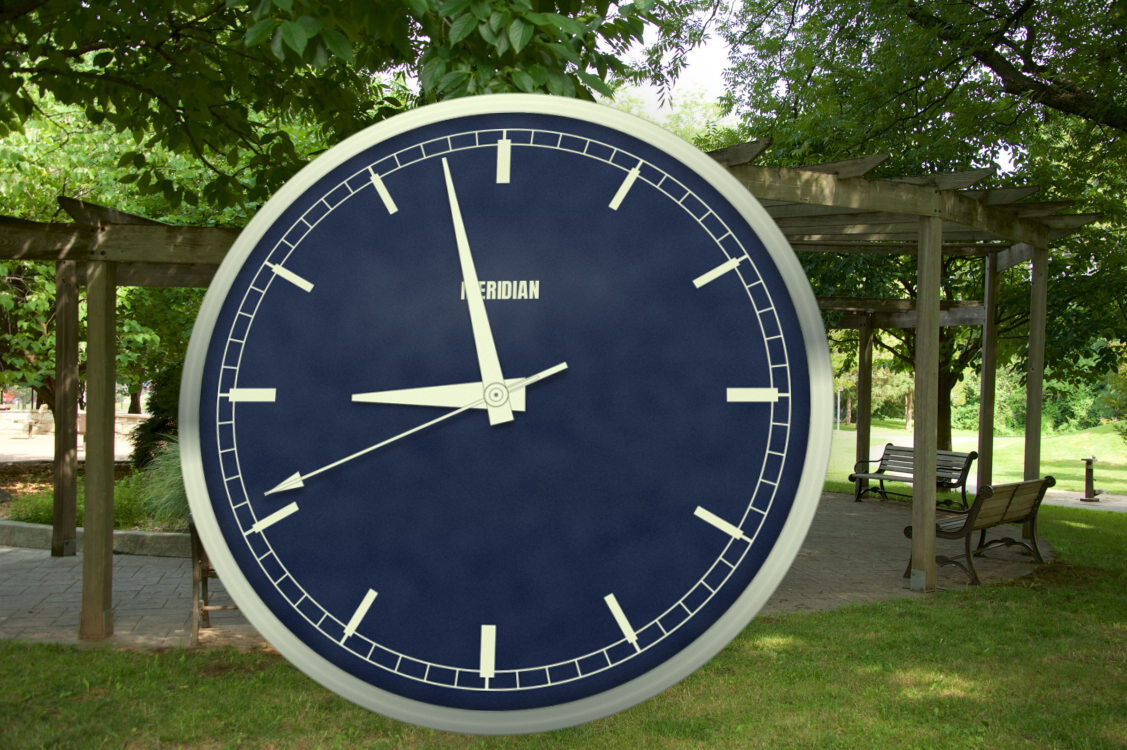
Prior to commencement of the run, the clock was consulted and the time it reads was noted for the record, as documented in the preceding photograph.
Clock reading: 8:57:41
